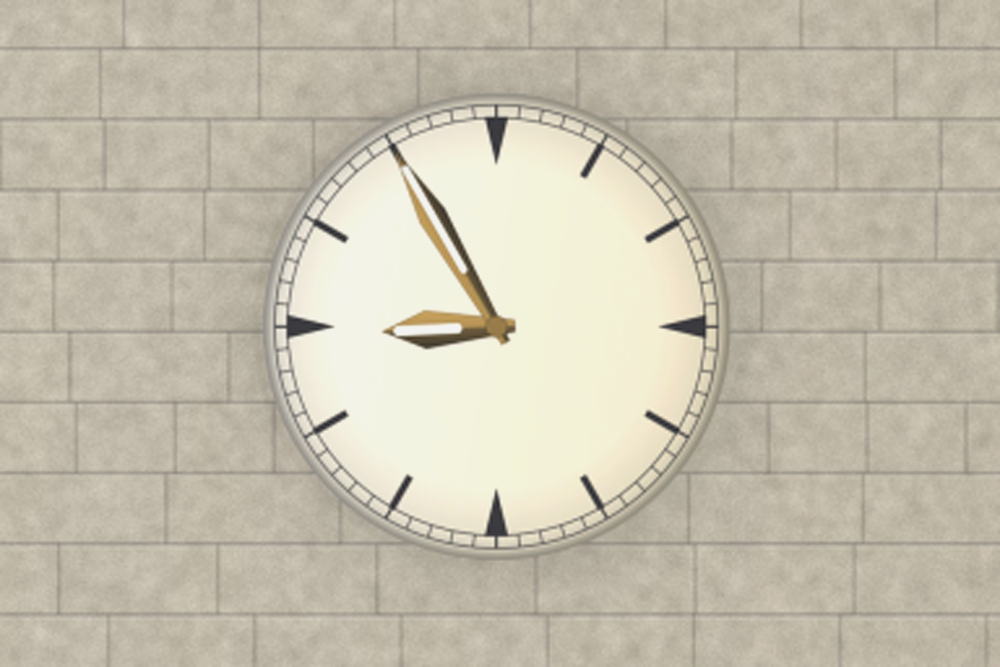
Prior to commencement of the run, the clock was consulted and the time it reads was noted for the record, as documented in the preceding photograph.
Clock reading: 8:55
